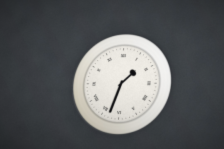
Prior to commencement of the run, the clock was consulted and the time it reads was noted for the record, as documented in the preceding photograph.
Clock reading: 1:33
